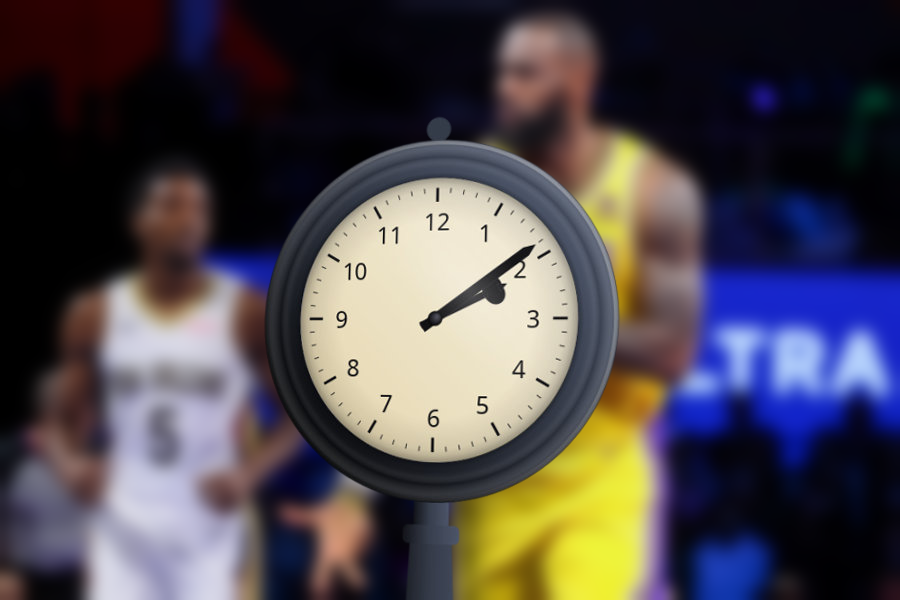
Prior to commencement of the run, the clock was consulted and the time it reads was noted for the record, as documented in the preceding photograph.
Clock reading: 2:09
